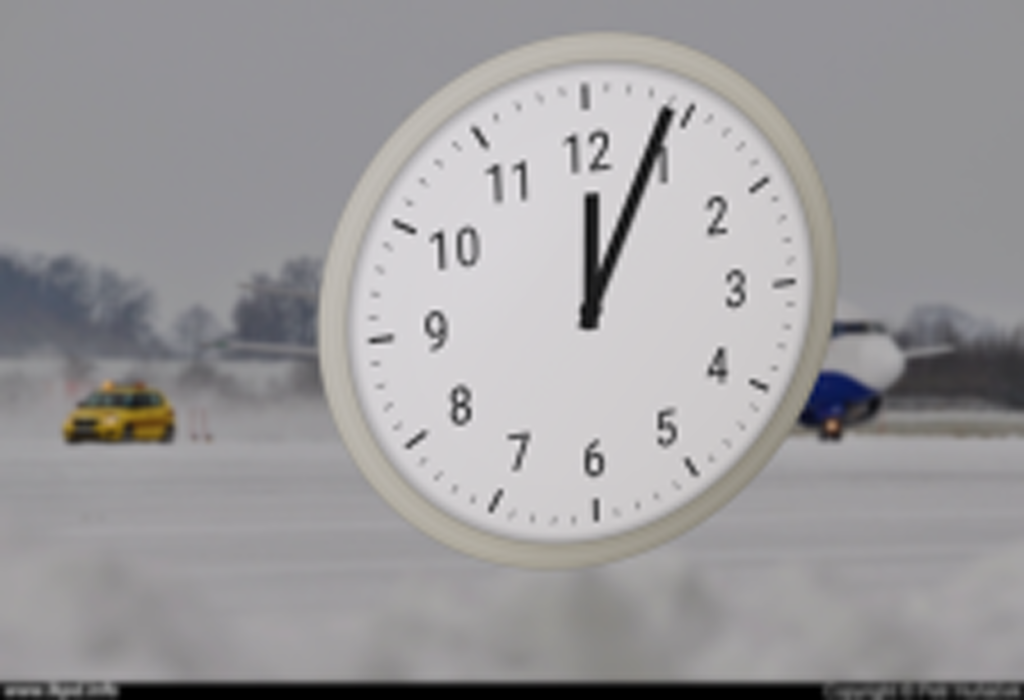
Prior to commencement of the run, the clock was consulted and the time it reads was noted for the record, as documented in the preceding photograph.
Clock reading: 12:04
